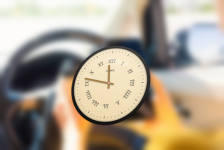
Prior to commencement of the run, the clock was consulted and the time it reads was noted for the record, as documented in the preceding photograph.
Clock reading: 11:47
